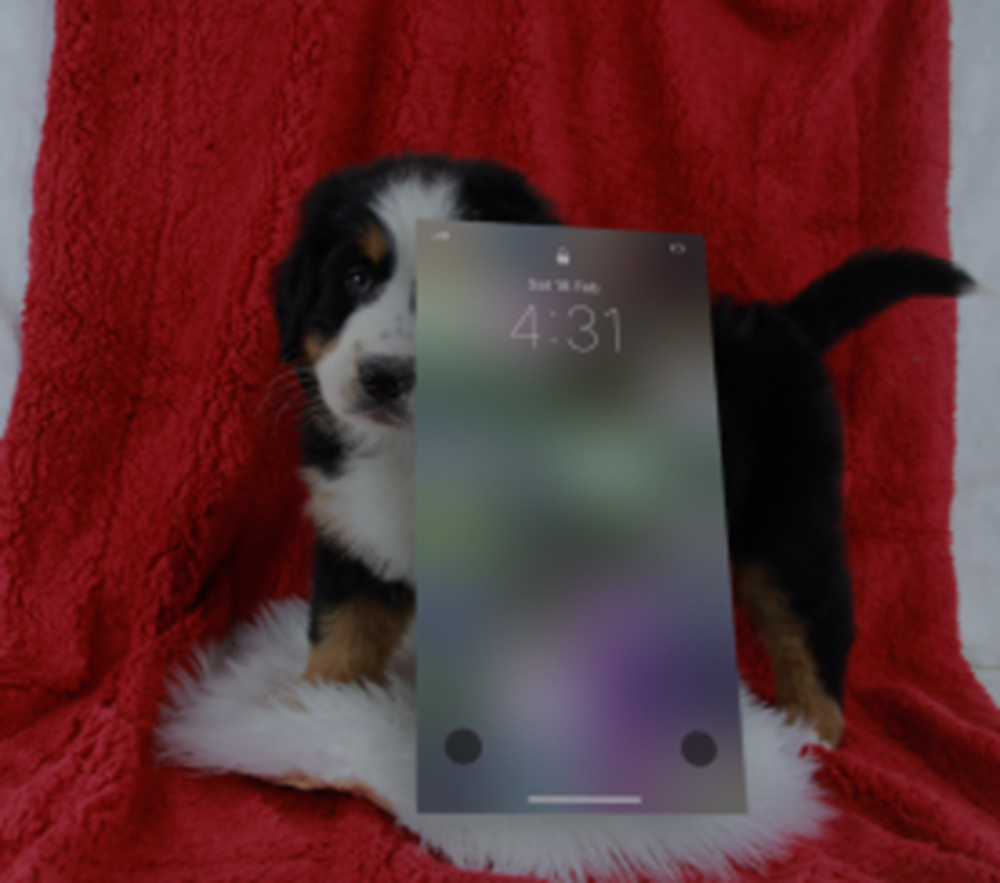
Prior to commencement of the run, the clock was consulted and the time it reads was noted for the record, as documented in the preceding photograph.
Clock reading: 4:31
